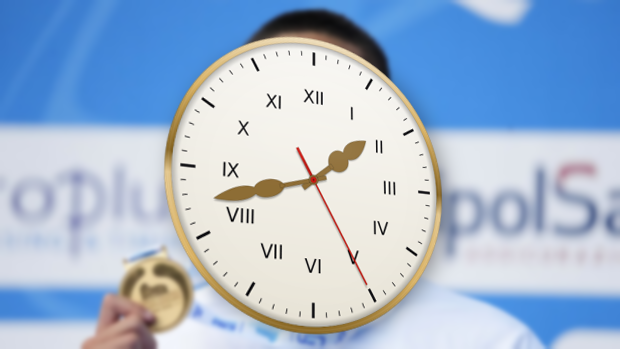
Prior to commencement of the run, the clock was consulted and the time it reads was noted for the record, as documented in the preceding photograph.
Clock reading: 1:42:25
